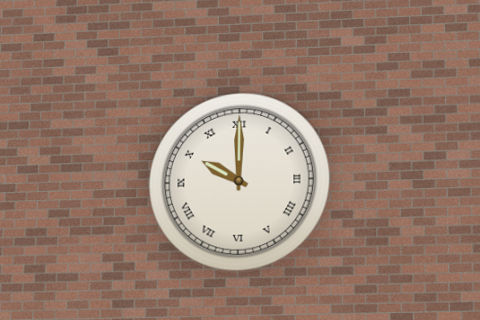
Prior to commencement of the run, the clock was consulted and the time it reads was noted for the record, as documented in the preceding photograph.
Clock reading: 10:00
